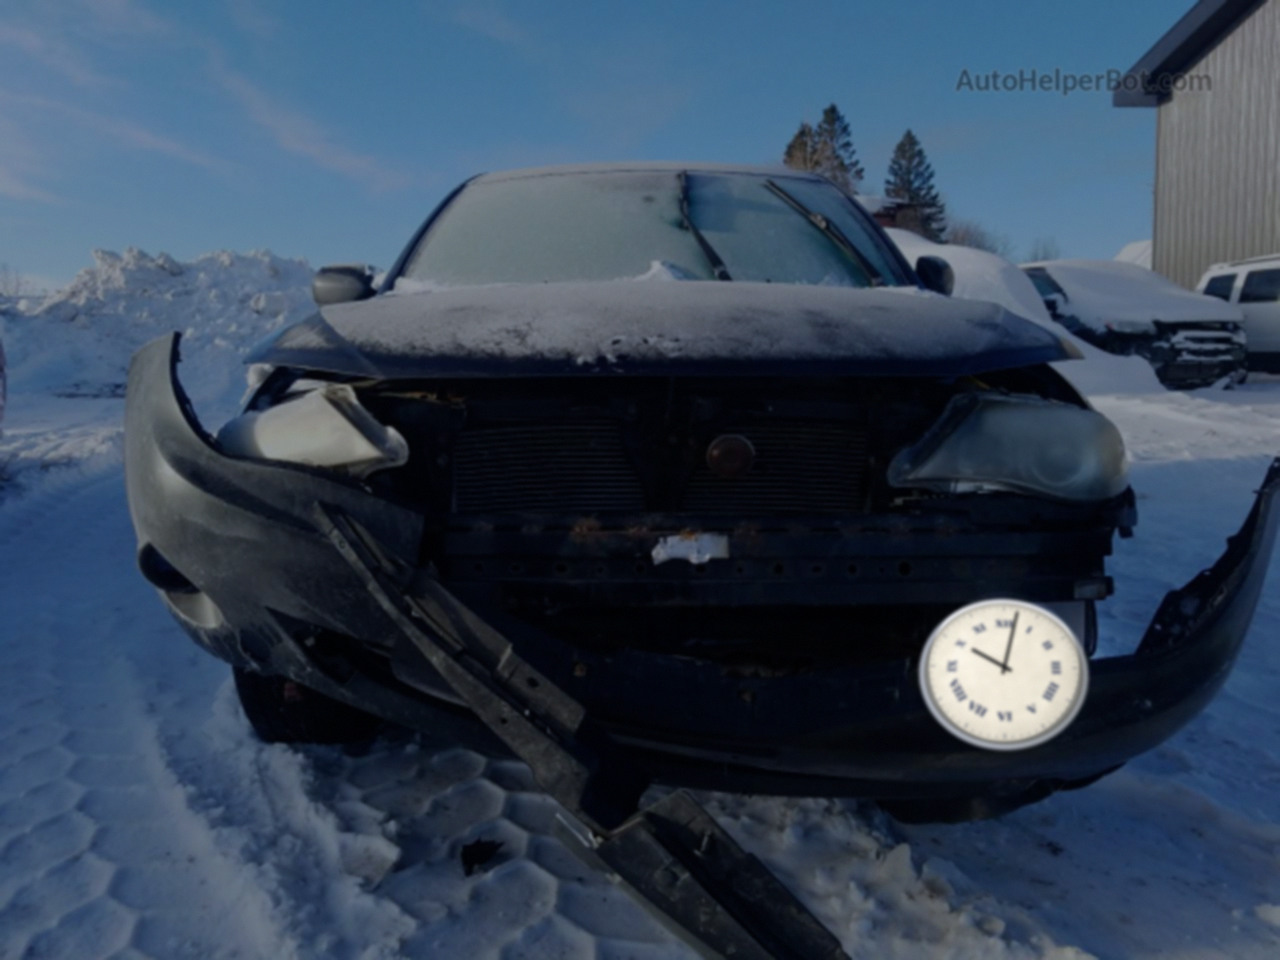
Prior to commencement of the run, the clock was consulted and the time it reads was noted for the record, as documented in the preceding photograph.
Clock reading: 10:02
